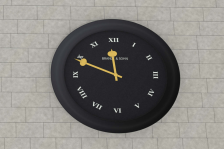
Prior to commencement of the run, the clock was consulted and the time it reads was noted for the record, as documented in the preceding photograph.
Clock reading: 11:49
